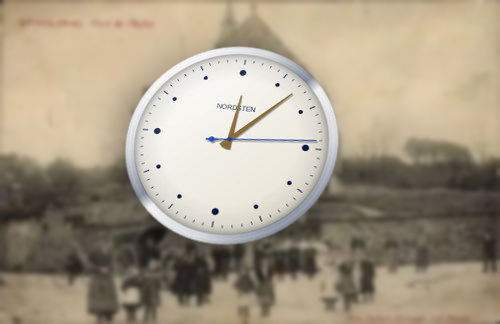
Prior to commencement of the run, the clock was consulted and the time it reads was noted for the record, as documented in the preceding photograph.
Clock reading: 12:07:14
